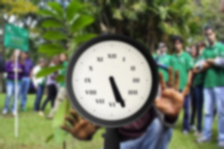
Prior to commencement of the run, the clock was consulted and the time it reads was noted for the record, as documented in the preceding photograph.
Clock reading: 5:26
